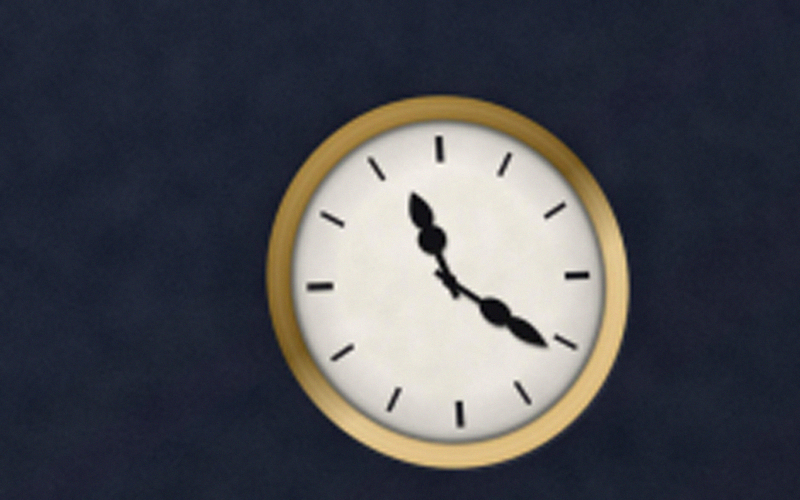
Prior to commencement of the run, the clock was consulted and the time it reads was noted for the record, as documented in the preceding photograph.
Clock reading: 11:21
